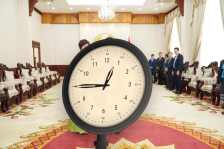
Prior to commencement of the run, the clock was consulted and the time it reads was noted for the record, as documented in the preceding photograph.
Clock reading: 12:45
